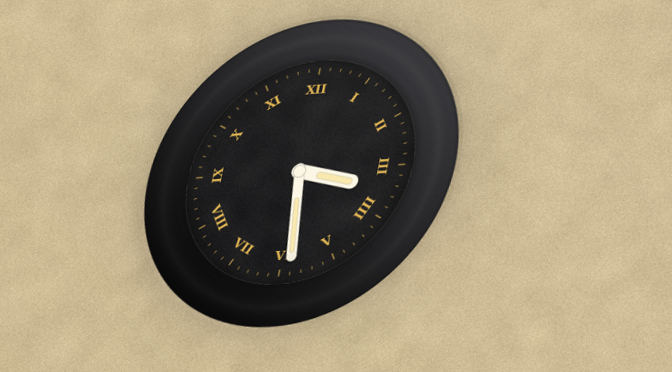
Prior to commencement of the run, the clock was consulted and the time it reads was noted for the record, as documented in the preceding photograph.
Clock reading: 3:29
